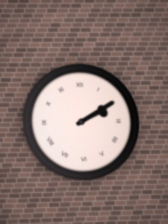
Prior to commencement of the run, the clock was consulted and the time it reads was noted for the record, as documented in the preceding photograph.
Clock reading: 2:10
